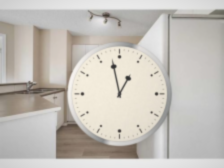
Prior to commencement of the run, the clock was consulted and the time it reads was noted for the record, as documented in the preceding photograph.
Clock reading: 12:58
